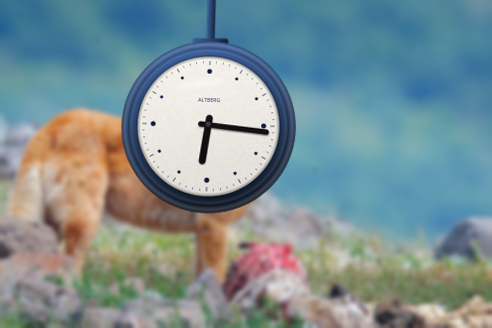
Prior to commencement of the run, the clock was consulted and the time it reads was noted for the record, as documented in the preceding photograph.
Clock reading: 6:16
